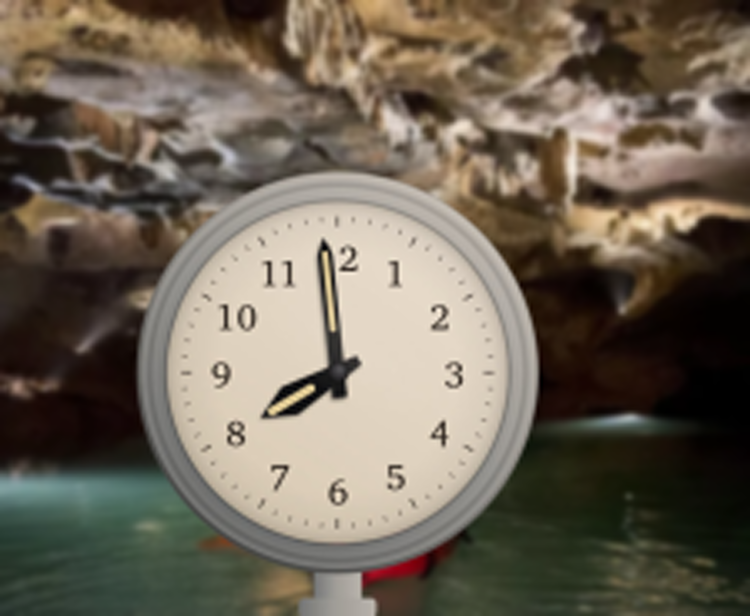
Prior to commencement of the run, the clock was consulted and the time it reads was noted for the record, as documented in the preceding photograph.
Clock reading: 7:59
